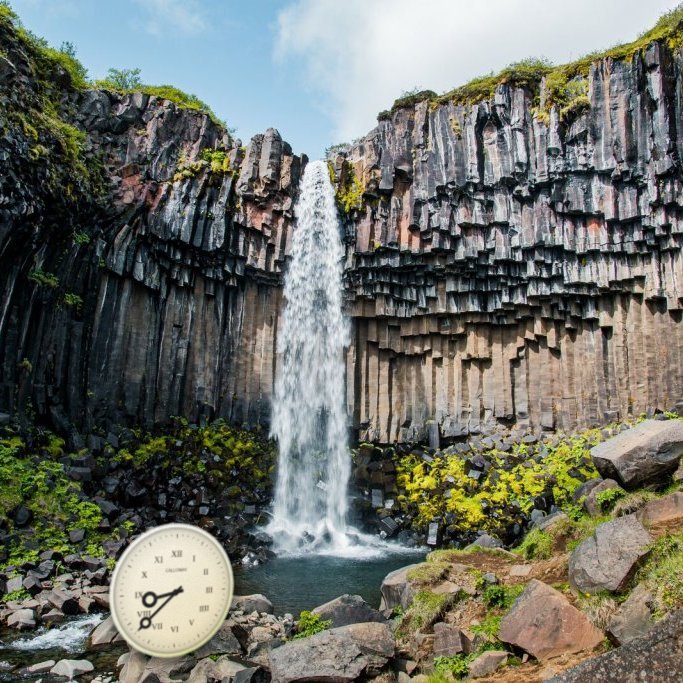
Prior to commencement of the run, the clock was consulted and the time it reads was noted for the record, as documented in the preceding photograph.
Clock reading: 8:38
